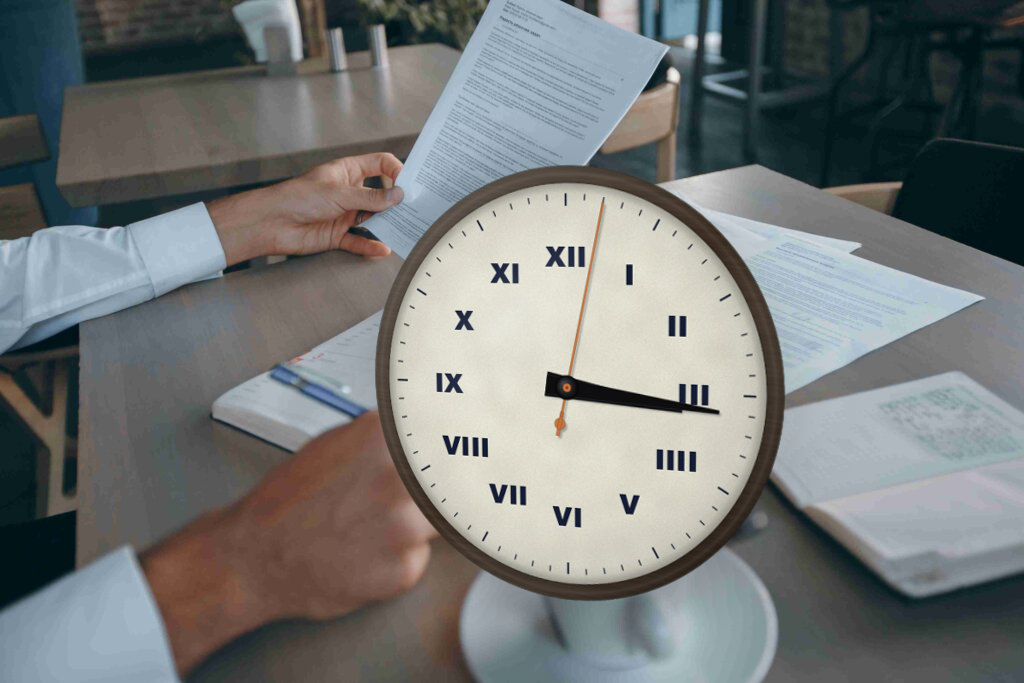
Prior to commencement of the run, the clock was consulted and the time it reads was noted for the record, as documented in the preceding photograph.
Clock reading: 3:16:02
